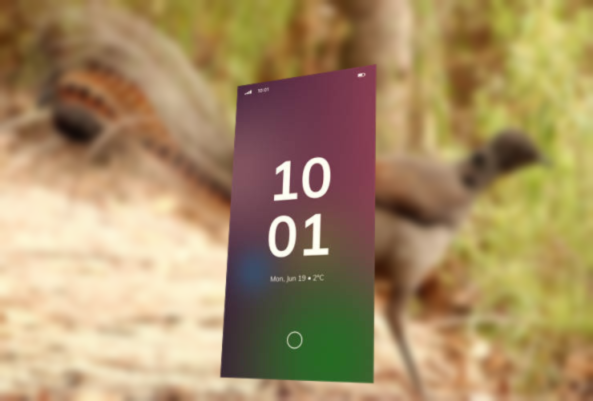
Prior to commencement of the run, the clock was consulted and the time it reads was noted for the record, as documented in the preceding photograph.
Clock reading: 10:01
